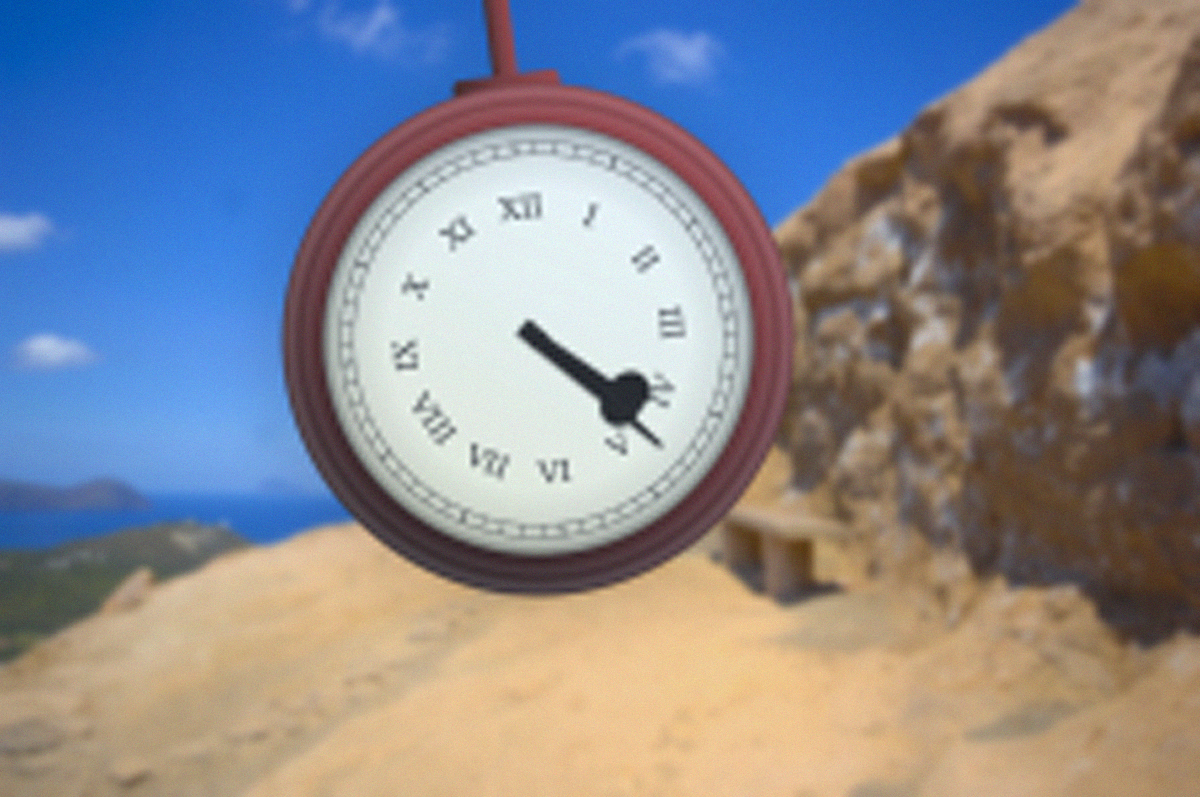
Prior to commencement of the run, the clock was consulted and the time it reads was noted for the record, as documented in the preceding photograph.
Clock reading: 4:23
